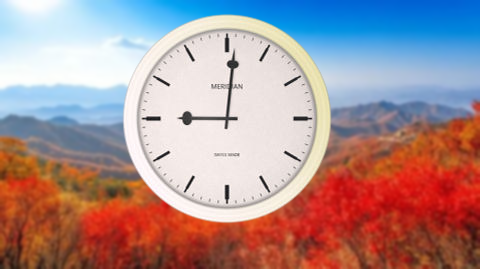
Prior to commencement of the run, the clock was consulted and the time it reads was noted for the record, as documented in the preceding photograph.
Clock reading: 9:01
